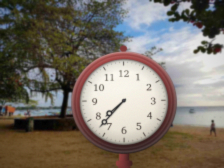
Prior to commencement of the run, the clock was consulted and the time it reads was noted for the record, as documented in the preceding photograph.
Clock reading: 7:37
